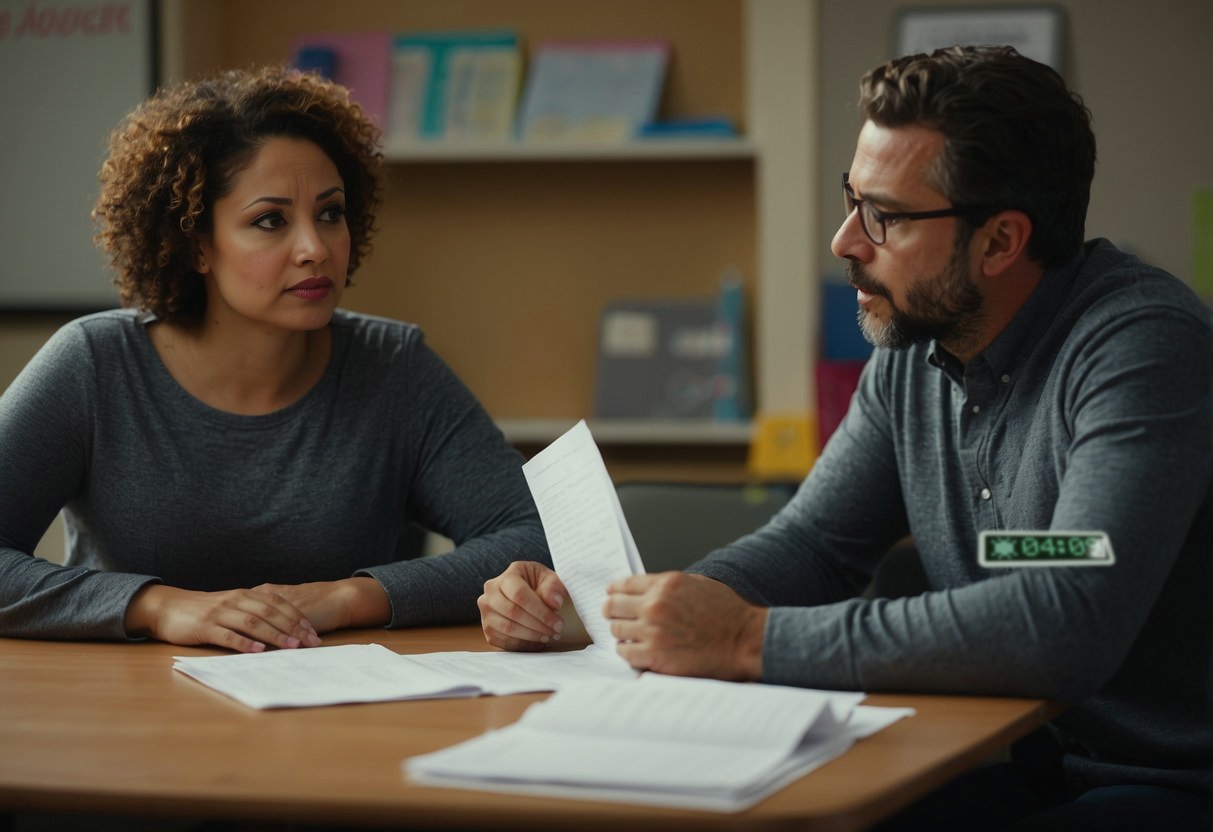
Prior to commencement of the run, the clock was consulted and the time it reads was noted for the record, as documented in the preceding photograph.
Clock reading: 4:09
